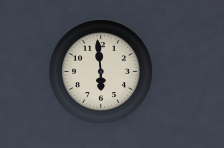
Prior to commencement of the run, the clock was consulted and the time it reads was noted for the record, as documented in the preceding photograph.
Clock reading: 5:59
